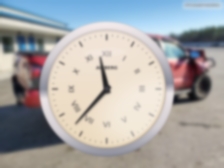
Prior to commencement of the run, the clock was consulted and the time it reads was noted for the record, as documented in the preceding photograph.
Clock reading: 11:37
